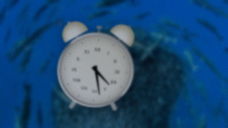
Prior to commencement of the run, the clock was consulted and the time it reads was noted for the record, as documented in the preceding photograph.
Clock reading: 4:28
